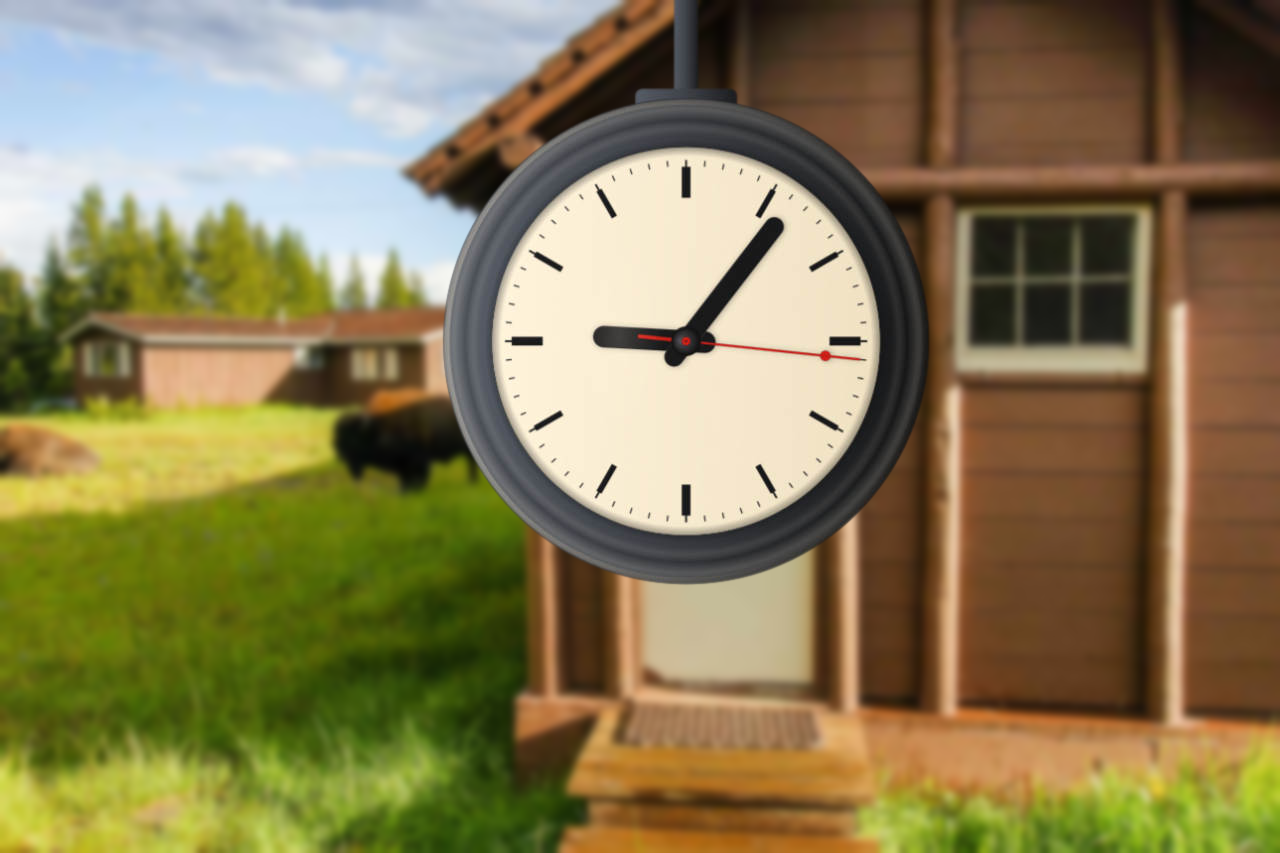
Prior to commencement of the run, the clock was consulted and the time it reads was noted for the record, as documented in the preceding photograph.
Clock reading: 9:06:16
